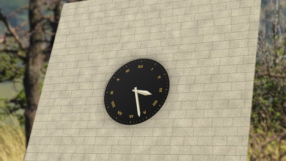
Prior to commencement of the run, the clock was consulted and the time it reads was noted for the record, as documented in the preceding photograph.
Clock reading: 3:27
